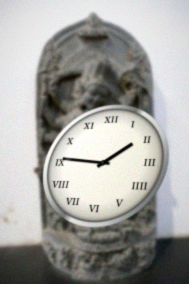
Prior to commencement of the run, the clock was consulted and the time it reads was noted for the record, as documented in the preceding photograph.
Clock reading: 1:46
